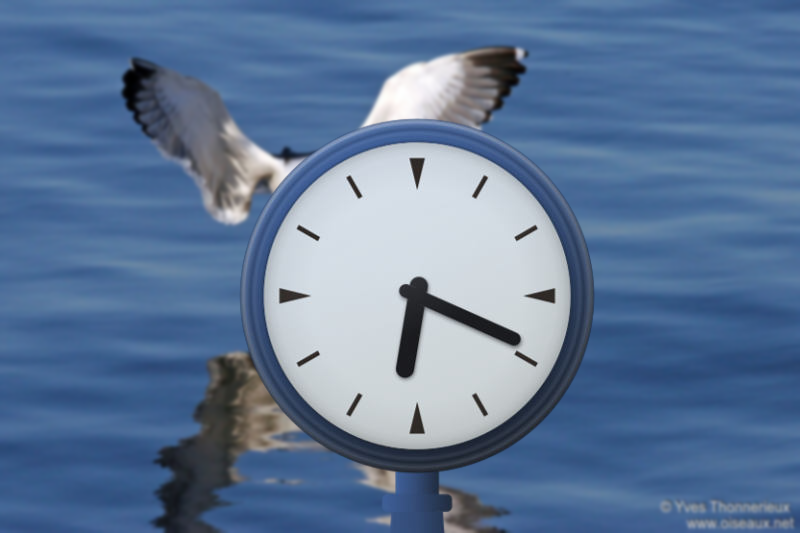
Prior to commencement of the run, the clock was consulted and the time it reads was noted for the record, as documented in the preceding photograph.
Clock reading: 6:19
